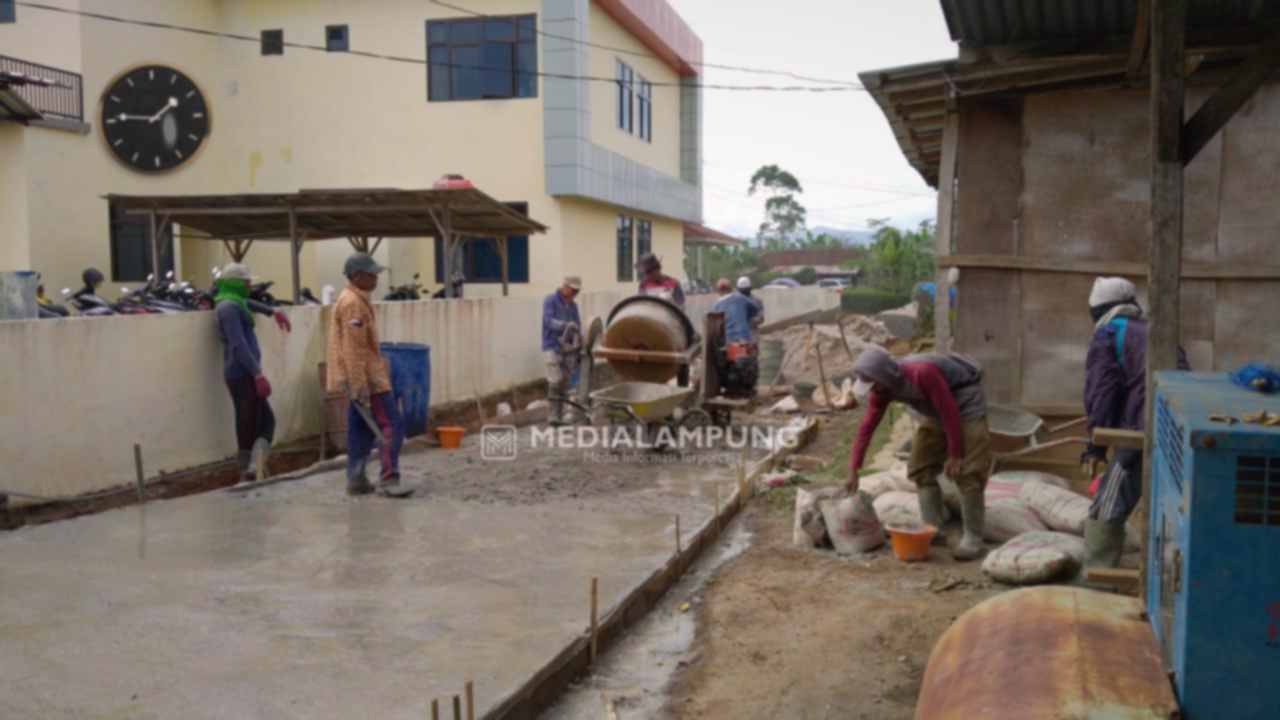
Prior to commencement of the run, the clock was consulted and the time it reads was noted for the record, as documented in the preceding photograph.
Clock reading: 1:46
